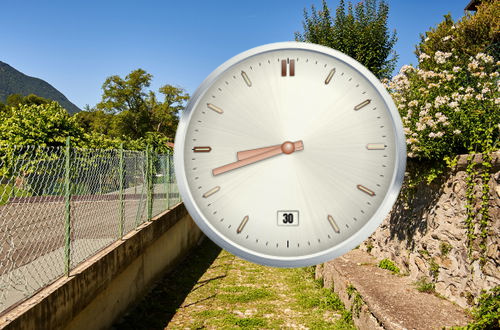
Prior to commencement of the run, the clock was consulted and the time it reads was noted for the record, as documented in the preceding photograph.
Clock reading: 8:42
